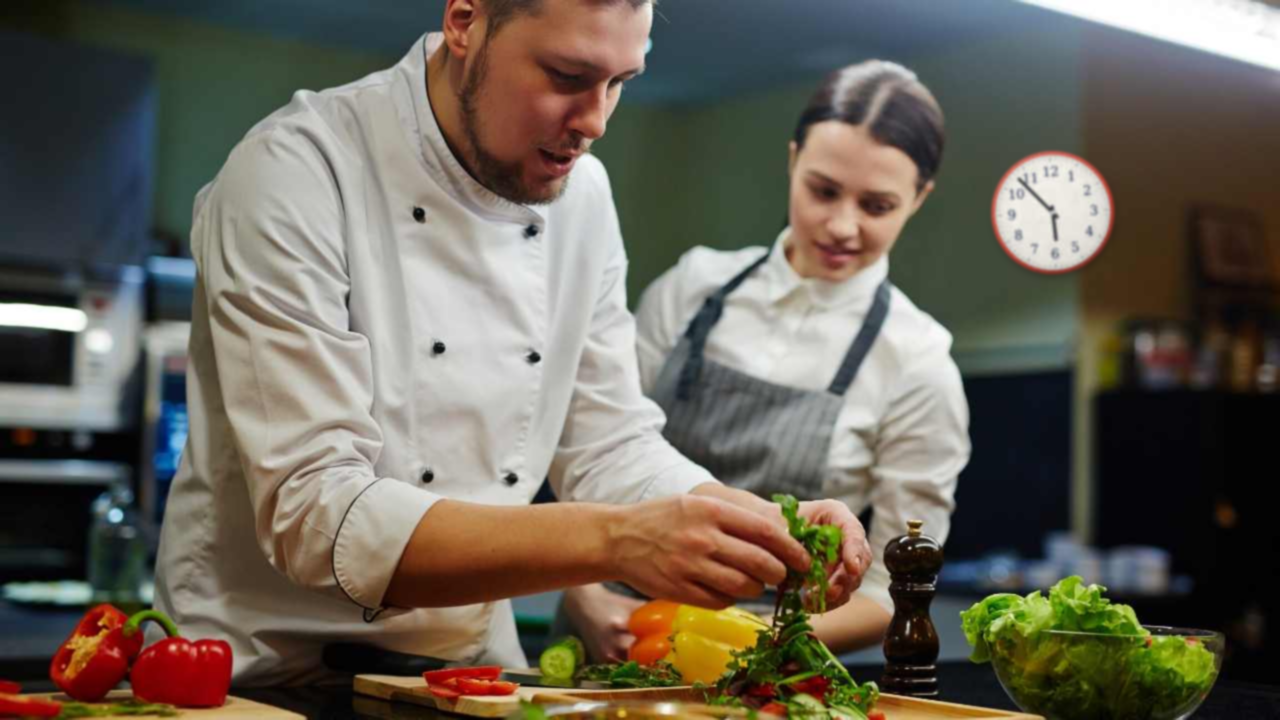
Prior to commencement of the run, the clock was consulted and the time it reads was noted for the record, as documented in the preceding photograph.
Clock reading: 5:53
